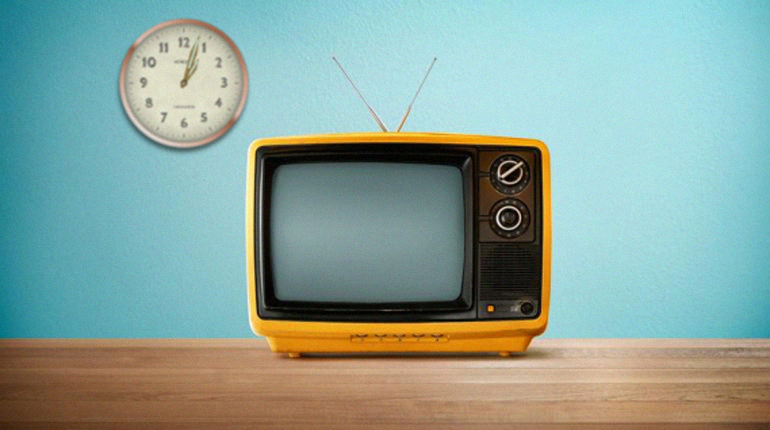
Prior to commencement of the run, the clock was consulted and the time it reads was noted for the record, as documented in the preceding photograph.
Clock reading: 1:03
